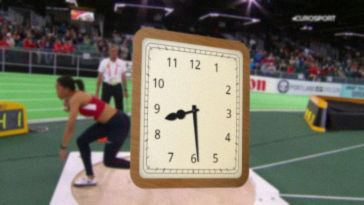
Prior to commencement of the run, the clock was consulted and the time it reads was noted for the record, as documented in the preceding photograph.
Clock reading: 8:29
